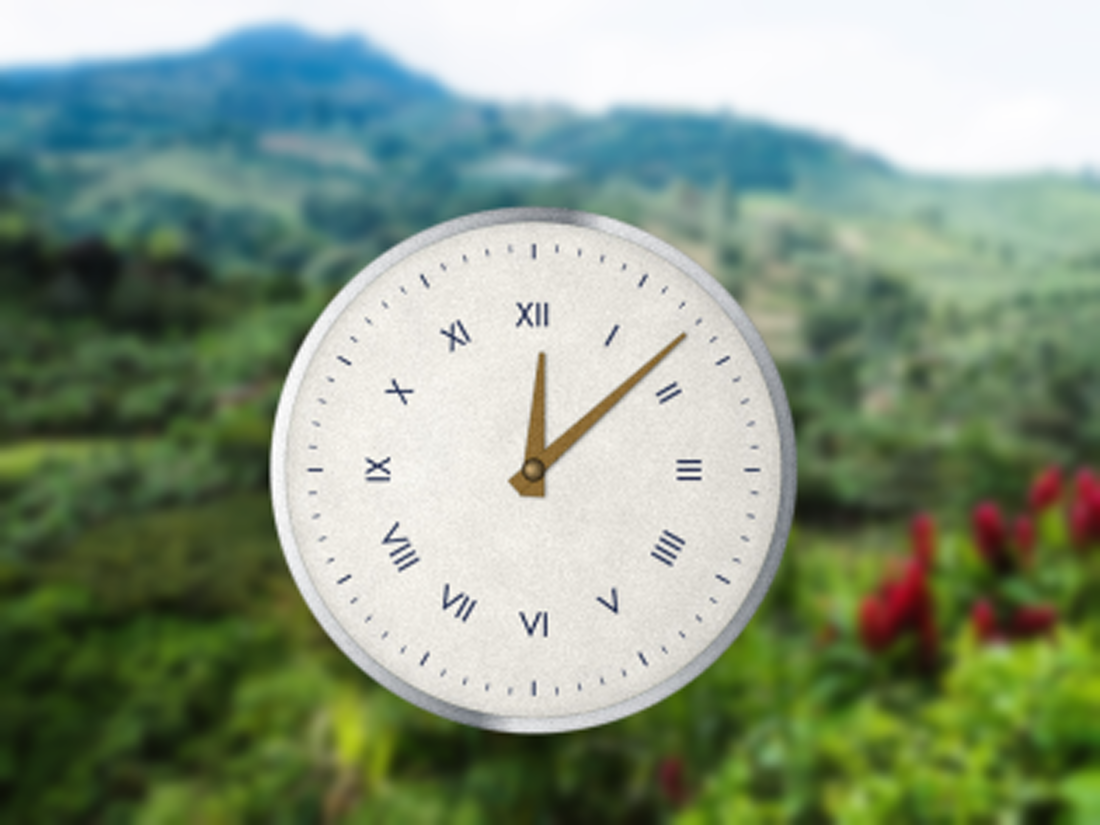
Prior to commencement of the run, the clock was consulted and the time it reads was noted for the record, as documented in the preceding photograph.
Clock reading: 12:08
